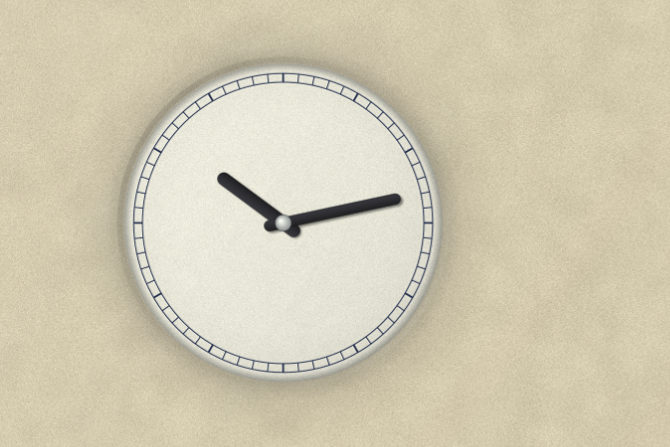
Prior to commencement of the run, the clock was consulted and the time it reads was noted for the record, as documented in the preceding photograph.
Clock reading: 10:13
